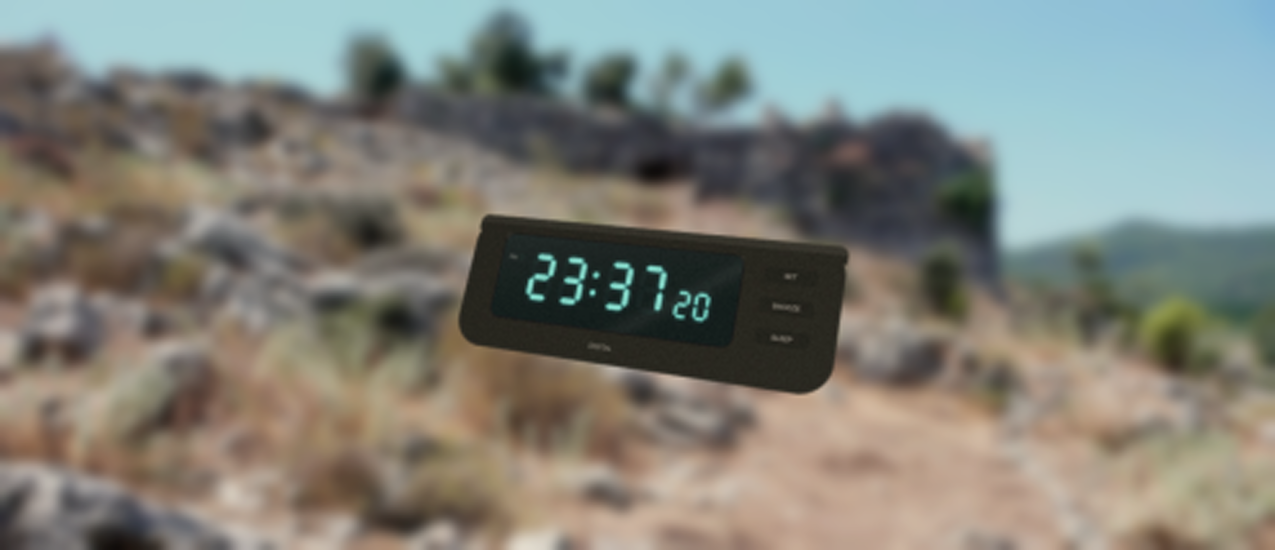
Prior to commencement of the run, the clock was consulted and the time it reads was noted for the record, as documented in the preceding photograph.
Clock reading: 23:37:20
